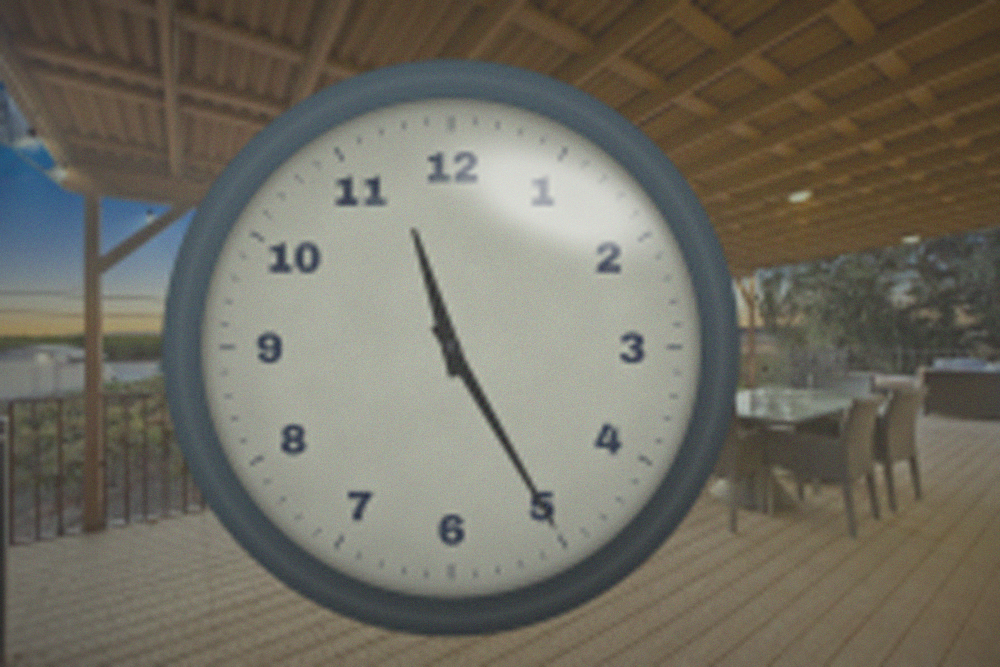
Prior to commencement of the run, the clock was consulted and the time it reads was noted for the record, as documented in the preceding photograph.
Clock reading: 11:25
